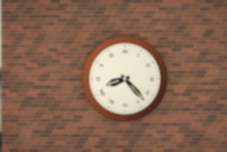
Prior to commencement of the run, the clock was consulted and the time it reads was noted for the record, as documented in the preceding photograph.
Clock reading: 8:23
